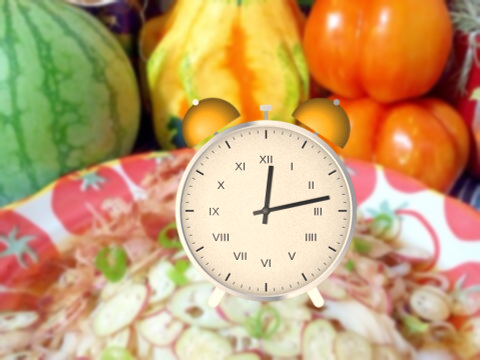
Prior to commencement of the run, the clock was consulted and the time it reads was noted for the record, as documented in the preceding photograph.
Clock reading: 12:13
